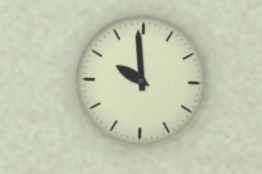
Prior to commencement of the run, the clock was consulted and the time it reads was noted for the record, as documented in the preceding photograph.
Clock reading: 9:59
